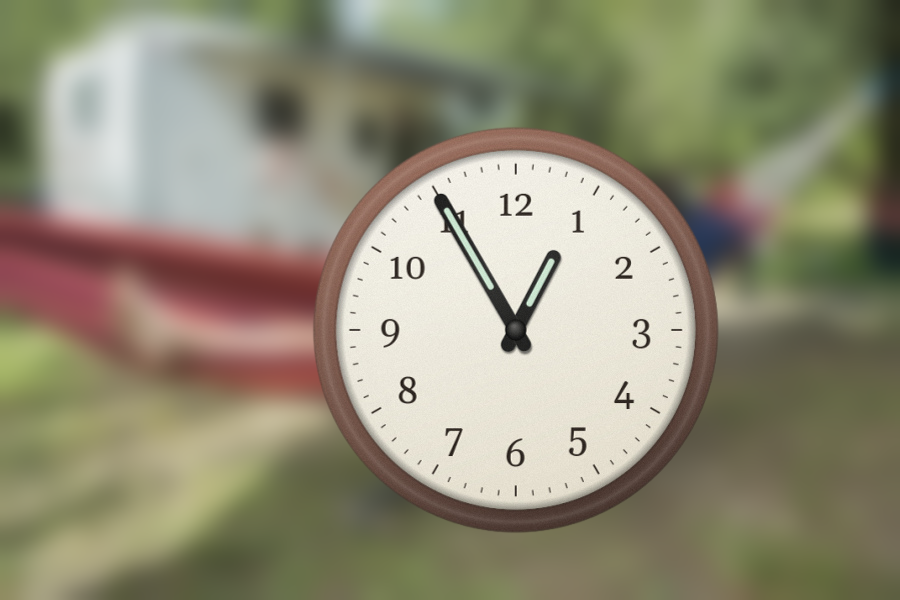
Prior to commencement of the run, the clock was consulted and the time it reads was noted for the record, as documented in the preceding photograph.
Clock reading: 12:55
